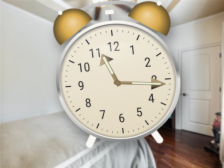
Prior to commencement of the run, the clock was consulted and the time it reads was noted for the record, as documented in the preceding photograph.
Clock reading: 11:16
